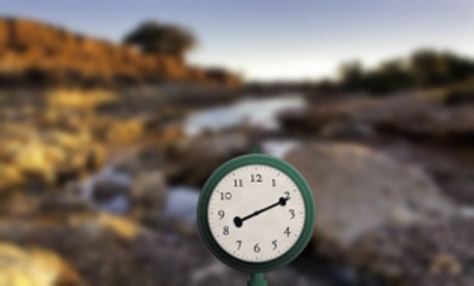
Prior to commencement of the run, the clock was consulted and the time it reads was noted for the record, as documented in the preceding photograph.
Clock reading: 8:11
